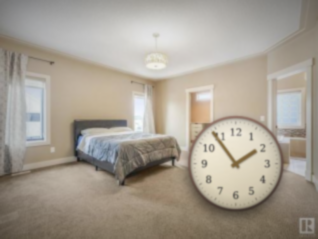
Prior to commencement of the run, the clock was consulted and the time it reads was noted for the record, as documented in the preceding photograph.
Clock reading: 1:54
